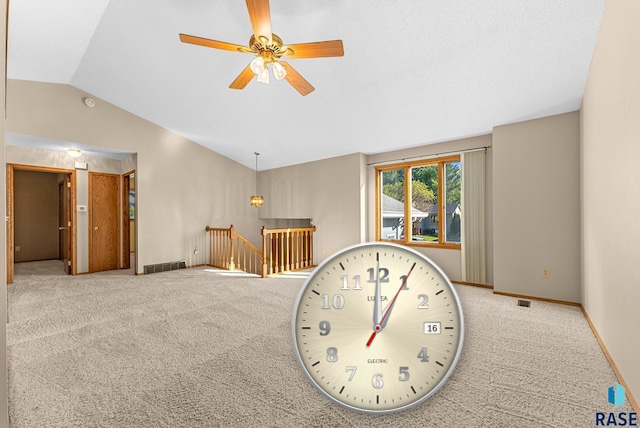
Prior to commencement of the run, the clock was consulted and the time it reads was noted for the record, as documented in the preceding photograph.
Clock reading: 1:00:05
